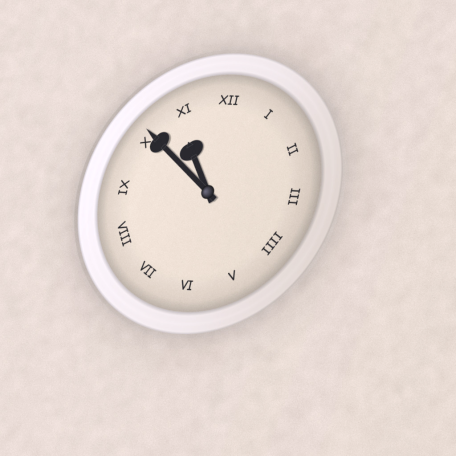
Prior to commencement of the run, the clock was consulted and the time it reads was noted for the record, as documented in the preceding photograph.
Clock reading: 10:51
